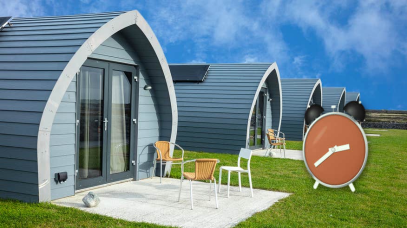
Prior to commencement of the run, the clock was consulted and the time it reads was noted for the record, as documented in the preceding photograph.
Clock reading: 2:39
